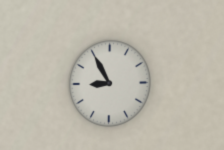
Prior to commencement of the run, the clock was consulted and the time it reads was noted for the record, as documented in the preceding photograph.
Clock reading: 8:55
